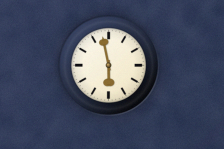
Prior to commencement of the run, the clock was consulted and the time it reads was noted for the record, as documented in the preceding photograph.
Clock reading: 5:58
